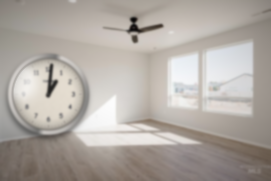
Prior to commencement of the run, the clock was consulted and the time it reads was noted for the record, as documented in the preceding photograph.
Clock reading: 1:01
